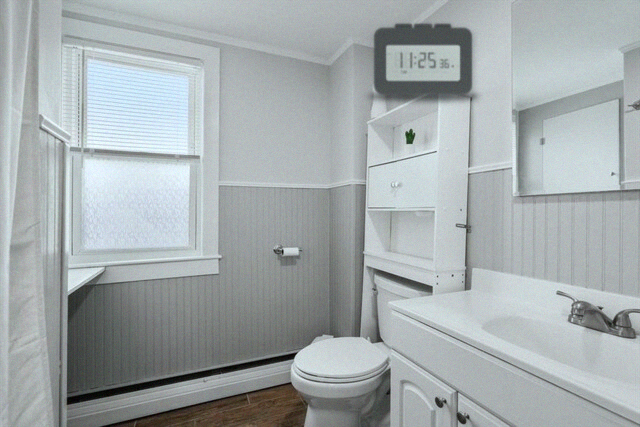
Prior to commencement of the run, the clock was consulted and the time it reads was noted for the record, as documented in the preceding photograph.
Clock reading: 11:25
